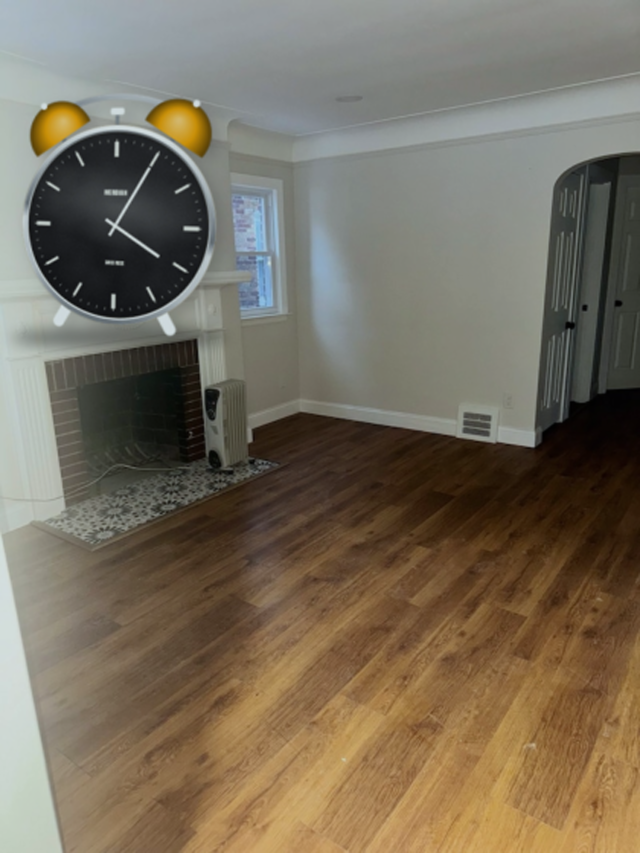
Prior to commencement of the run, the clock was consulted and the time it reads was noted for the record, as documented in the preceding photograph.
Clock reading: 4:05
